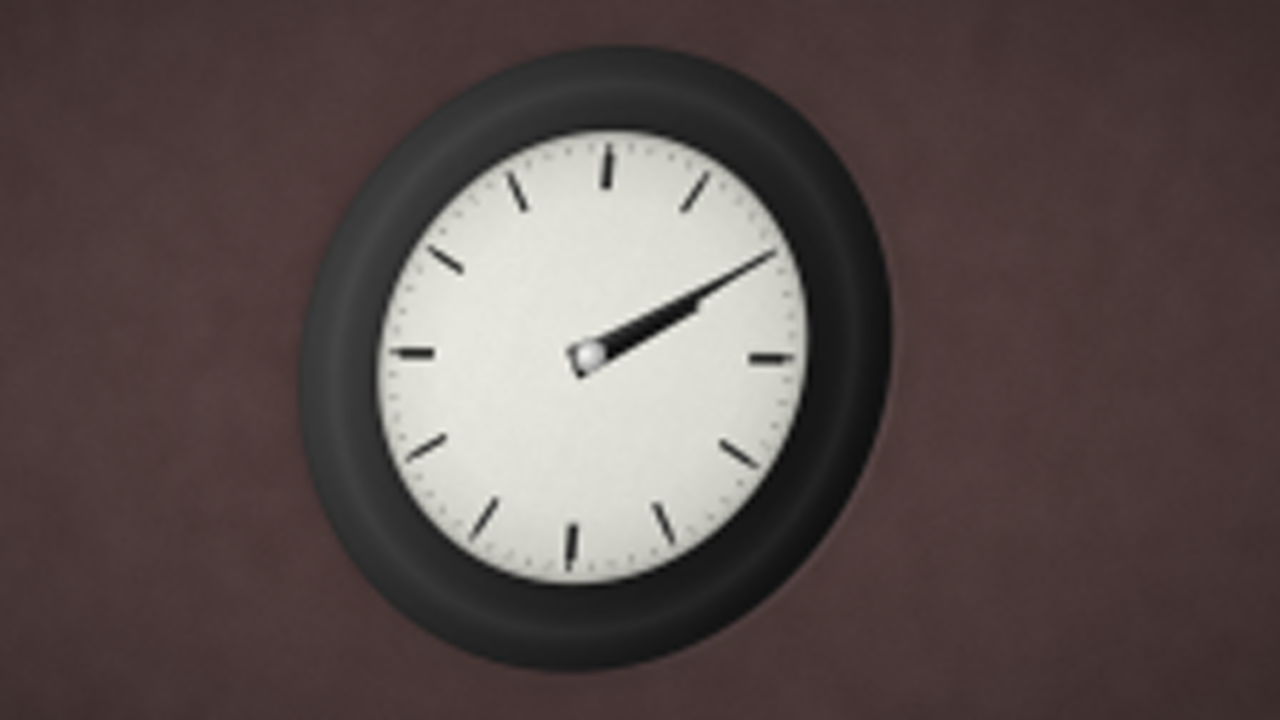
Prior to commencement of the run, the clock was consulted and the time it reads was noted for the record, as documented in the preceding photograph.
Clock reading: 2:10
